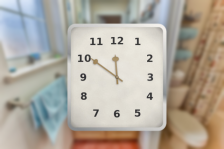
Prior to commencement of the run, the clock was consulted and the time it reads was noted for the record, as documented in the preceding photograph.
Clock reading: 11:51
